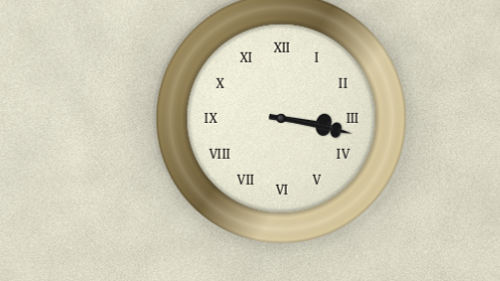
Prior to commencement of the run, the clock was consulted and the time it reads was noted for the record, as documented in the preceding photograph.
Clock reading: 3:17
